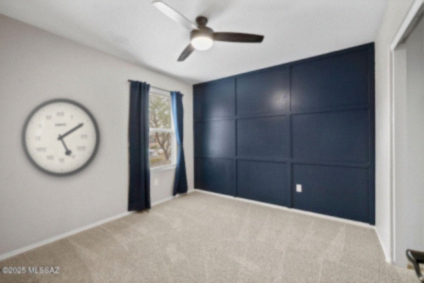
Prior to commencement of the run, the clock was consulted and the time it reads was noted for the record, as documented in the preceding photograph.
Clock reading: 5:10
